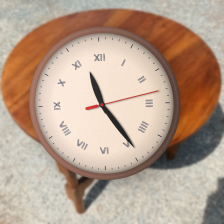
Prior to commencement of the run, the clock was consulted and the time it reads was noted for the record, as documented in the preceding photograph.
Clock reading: 11:24:13
